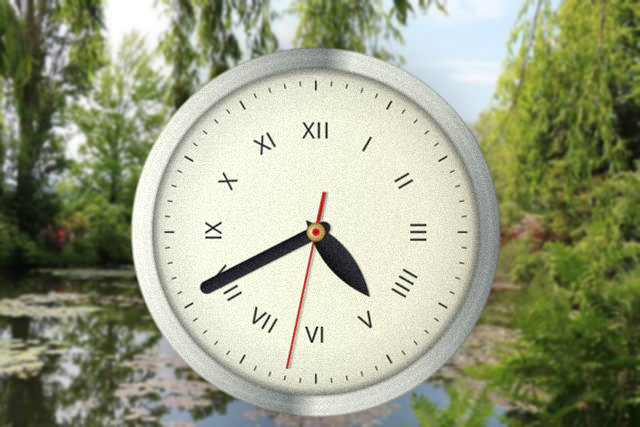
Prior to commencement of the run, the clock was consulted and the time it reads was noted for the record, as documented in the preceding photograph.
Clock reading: 4:40:32
